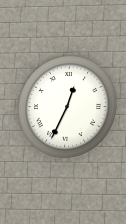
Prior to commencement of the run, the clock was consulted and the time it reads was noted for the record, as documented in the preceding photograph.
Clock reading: 12:34
